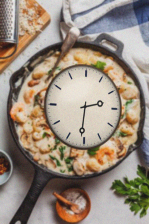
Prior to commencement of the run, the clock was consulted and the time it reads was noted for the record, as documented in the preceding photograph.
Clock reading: 2:31
